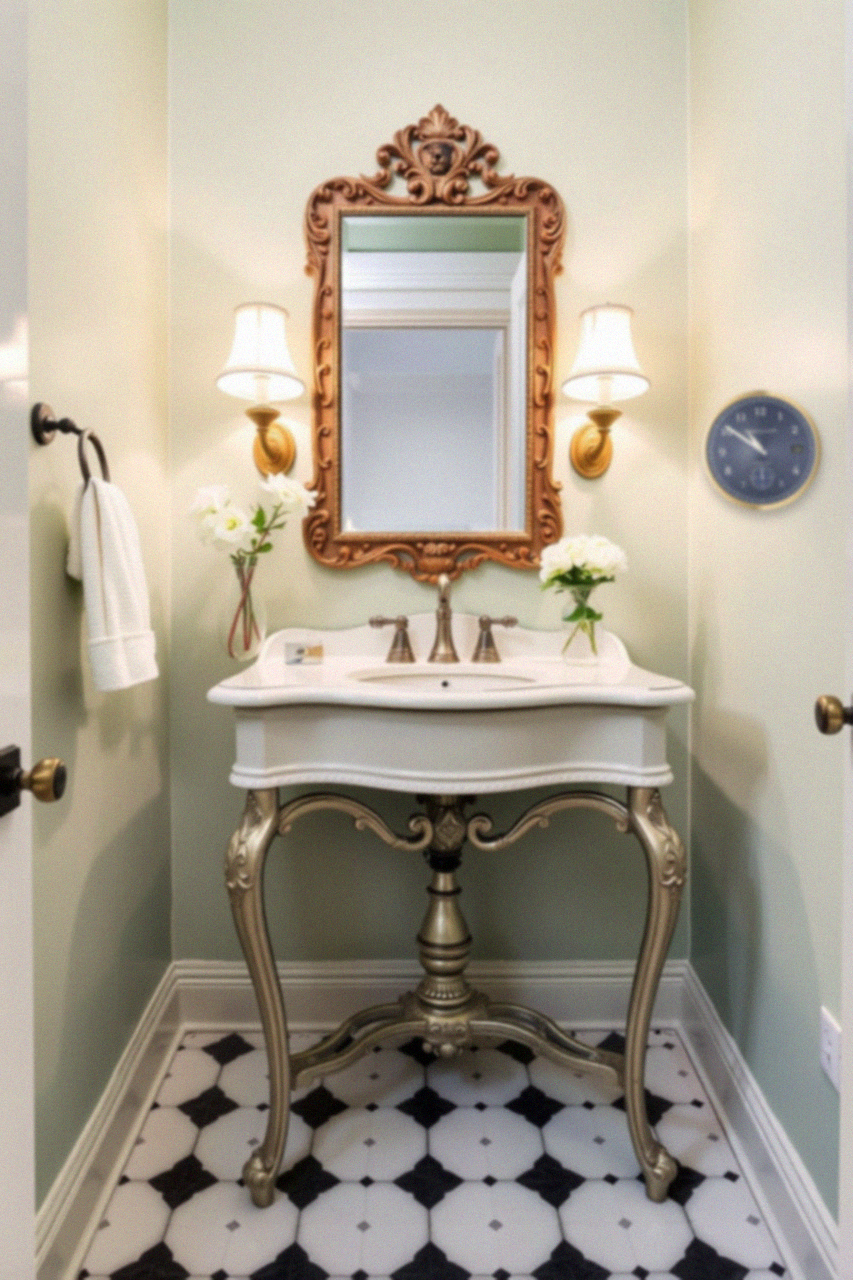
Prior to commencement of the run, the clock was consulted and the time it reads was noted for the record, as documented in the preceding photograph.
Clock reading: 10:51
